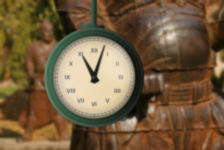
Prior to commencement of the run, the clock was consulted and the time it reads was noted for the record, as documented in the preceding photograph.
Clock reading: 11:03
